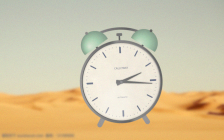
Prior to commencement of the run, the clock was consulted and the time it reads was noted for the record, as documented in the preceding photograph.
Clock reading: 2:16
